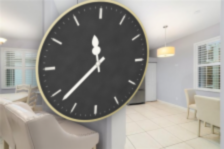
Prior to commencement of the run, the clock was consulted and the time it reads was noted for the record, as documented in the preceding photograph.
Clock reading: 11:38
